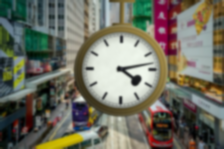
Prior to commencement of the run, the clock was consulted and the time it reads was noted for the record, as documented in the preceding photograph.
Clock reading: 4:13
